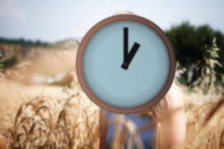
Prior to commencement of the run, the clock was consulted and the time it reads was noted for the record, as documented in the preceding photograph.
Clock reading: 1:00
